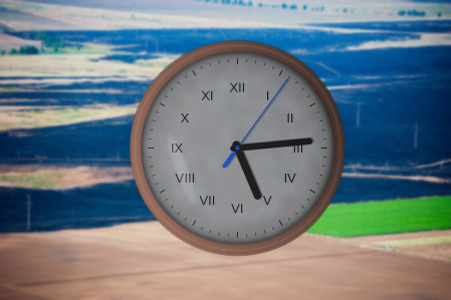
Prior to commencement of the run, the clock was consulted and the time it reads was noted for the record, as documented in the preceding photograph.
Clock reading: 5:14:06
